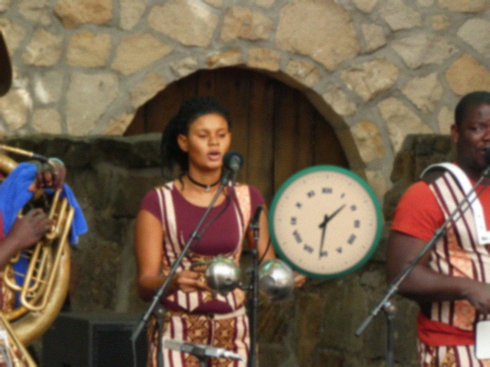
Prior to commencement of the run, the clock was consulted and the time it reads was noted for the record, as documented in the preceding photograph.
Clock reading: 1:31
